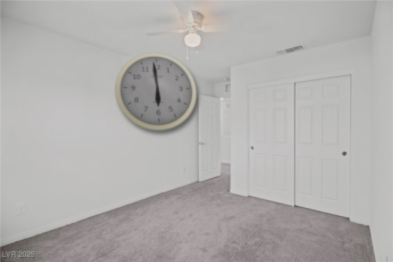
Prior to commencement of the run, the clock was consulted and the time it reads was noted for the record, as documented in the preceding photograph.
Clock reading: 5:59
